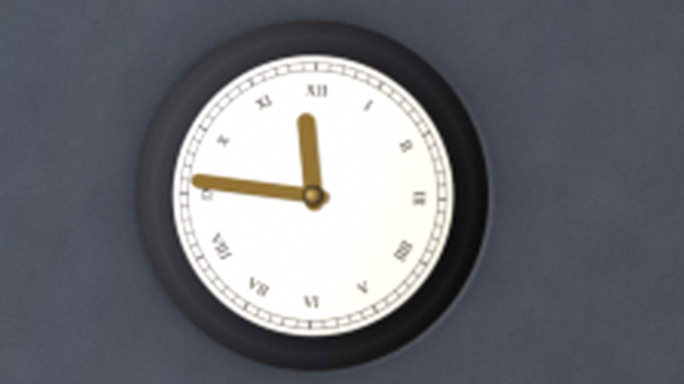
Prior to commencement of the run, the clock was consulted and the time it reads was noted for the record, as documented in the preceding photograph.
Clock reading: 11:46
